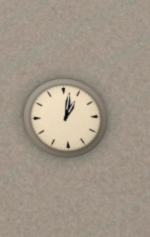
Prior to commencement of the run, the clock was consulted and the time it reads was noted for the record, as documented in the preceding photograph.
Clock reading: 1:02
